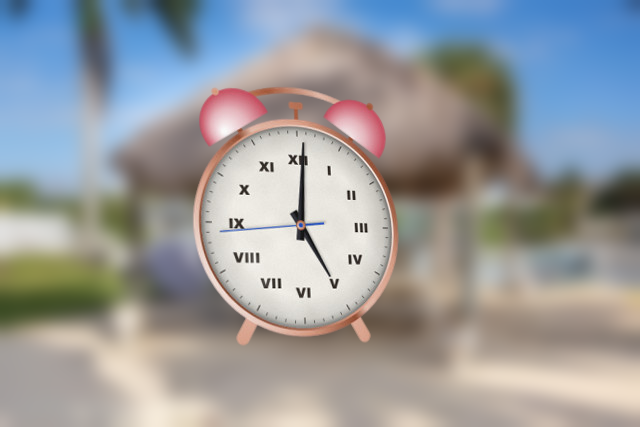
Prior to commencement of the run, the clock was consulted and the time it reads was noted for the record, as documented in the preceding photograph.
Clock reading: 5:00:44
